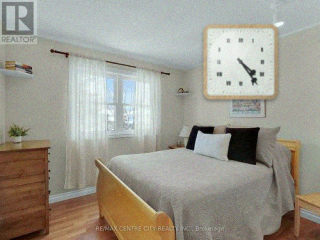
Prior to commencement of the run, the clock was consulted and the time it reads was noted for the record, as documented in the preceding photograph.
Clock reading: 4:24
